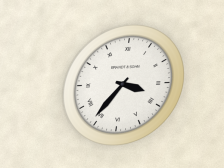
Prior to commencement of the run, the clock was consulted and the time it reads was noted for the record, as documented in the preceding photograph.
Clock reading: 3:36
